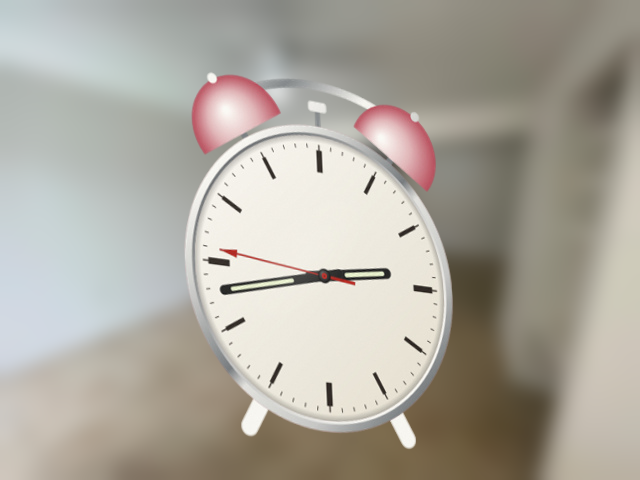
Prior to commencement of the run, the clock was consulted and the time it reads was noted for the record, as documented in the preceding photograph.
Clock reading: 2:42:46
